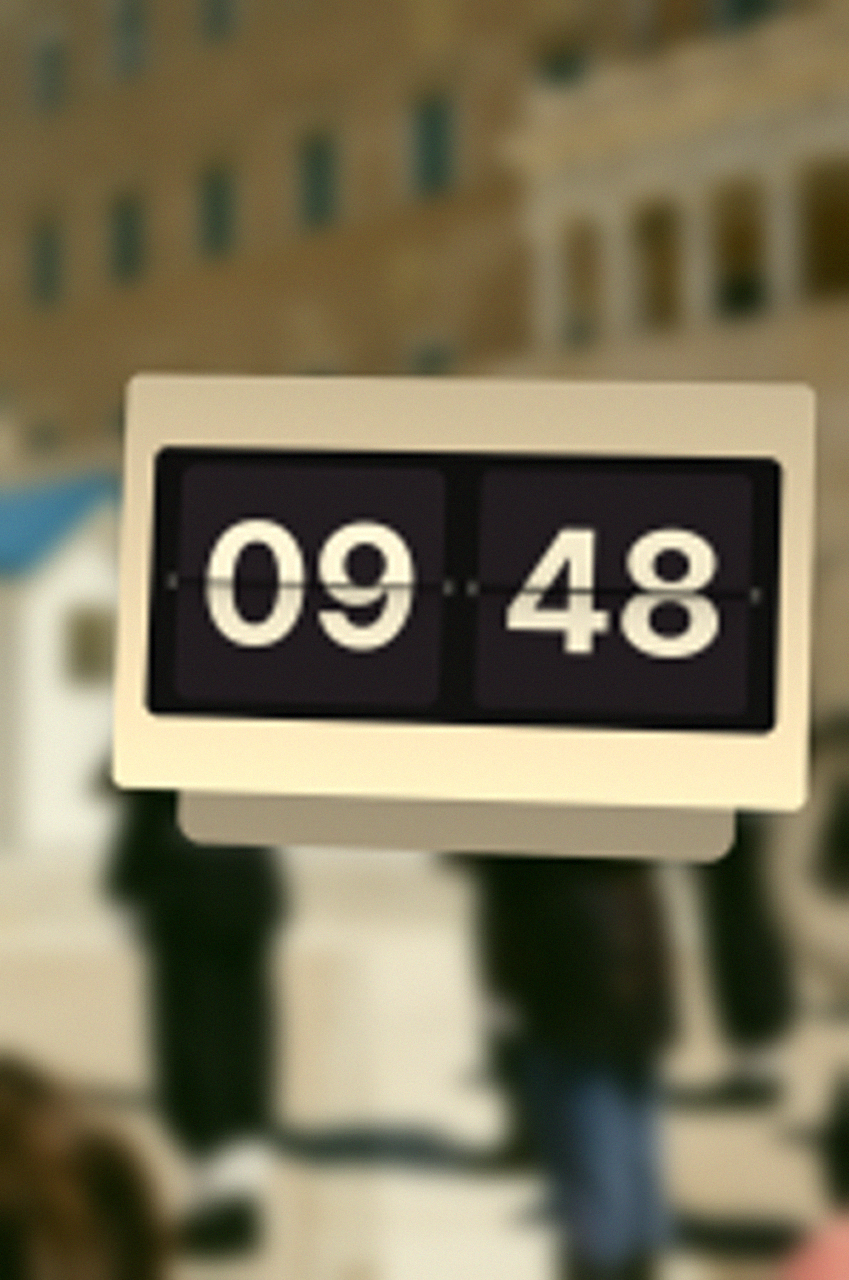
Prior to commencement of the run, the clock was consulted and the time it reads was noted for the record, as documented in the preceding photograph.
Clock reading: 9:48
